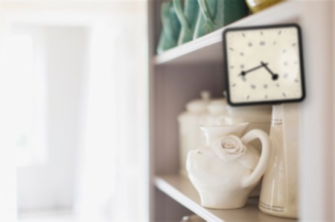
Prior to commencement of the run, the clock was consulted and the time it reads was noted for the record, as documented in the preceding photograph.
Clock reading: 4:42
